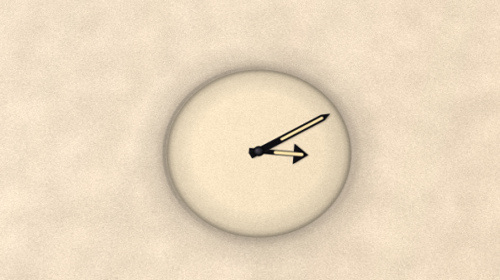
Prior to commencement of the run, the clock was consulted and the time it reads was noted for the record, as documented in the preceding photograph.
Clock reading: 3:10
